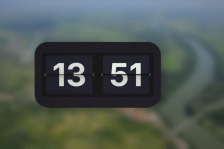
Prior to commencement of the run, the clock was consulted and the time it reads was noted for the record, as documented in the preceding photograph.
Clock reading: 13:51
